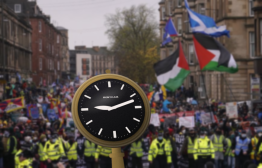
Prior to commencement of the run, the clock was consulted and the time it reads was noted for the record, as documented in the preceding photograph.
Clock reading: 9:12
